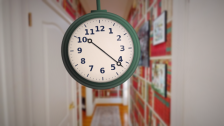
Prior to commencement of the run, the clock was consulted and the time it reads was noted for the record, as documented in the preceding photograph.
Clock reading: 10:22
